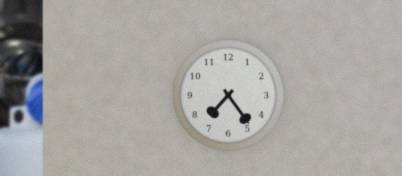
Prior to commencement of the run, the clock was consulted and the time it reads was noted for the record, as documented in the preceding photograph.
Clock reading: 7:24
